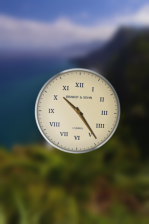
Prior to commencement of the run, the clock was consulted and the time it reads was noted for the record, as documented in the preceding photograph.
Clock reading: 10:24
